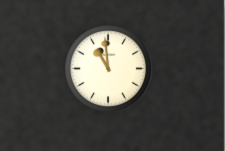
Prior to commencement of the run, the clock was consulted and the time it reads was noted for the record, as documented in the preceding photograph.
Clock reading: 10:59
